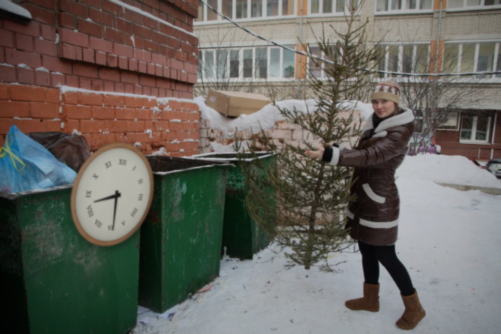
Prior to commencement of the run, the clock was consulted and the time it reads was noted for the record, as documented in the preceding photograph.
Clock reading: 8:29
